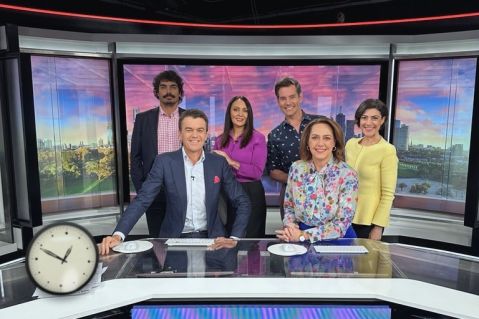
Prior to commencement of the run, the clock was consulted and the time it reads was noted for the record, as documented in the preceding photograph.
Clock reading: 12:49
